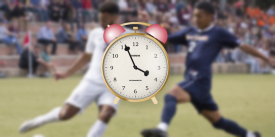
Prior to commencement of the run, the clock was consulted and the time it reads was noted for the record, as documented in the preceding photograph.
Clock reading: 3:56
